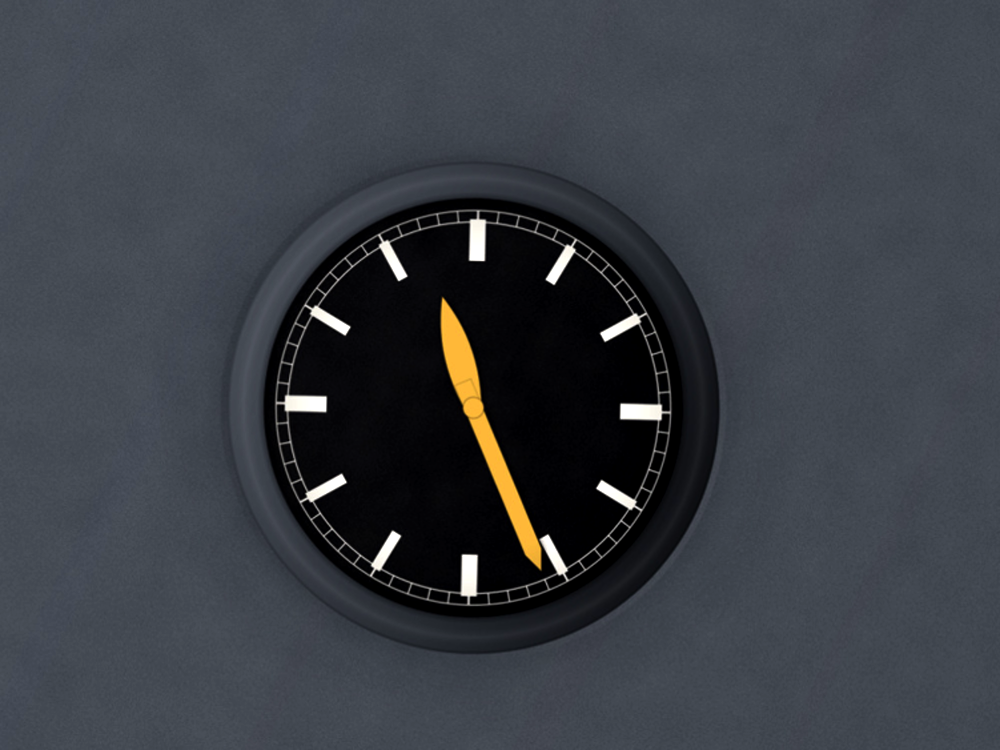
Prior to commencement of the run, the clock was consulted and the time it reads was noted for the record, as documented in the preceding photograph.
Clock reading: 11:26
